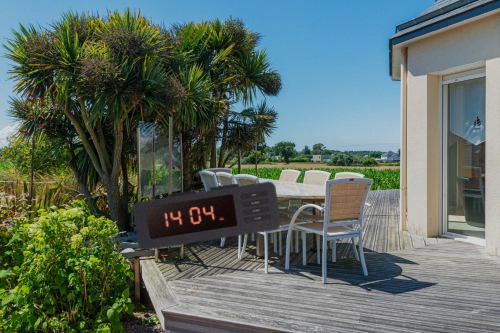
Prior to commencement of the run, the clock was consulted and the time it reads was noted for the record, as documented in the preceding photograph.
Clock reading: 14:04
